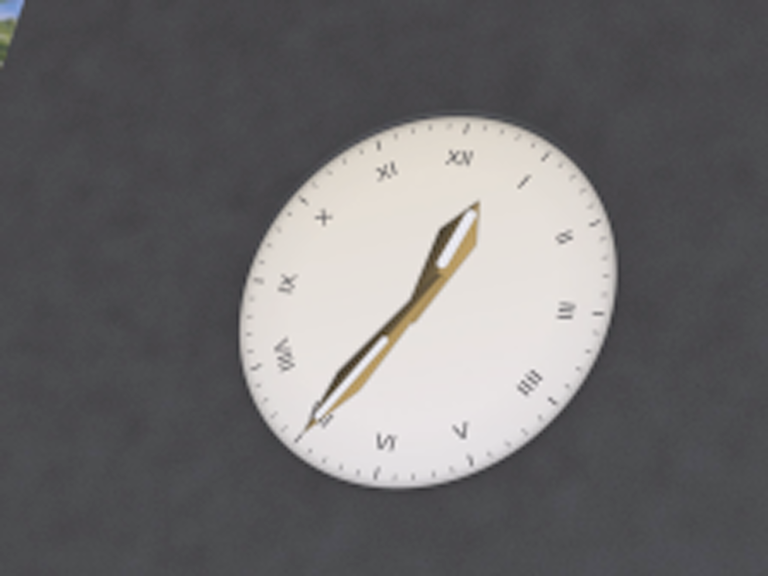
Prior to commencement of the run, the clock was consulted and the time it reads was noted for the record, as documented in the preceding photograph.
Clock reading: 12:35
